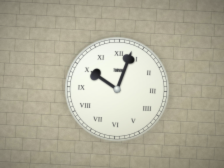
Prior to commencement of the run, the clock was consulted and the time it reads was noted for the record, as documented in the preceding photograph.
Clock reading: 10:03
